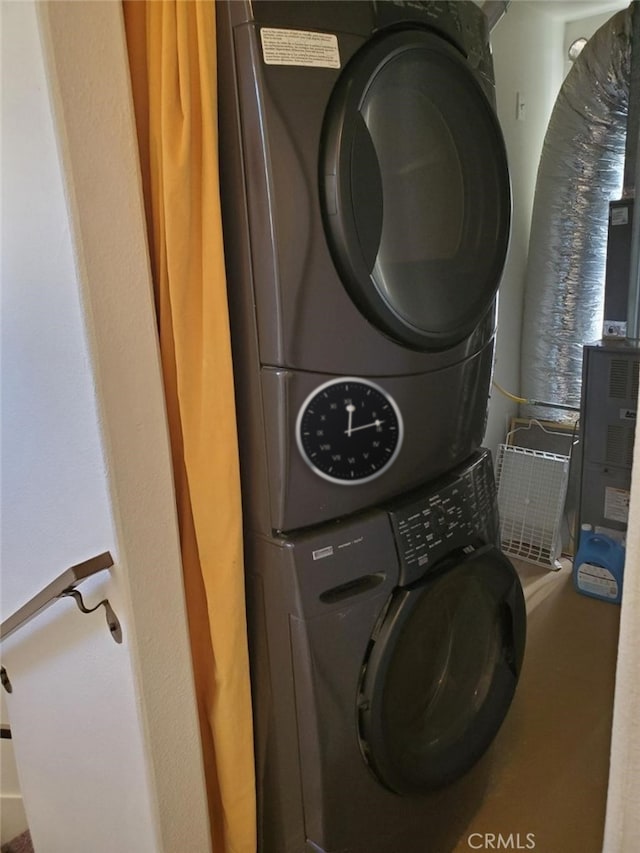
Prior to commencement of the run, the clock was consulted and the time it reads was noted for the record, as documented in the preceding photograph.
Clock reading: 12:13
